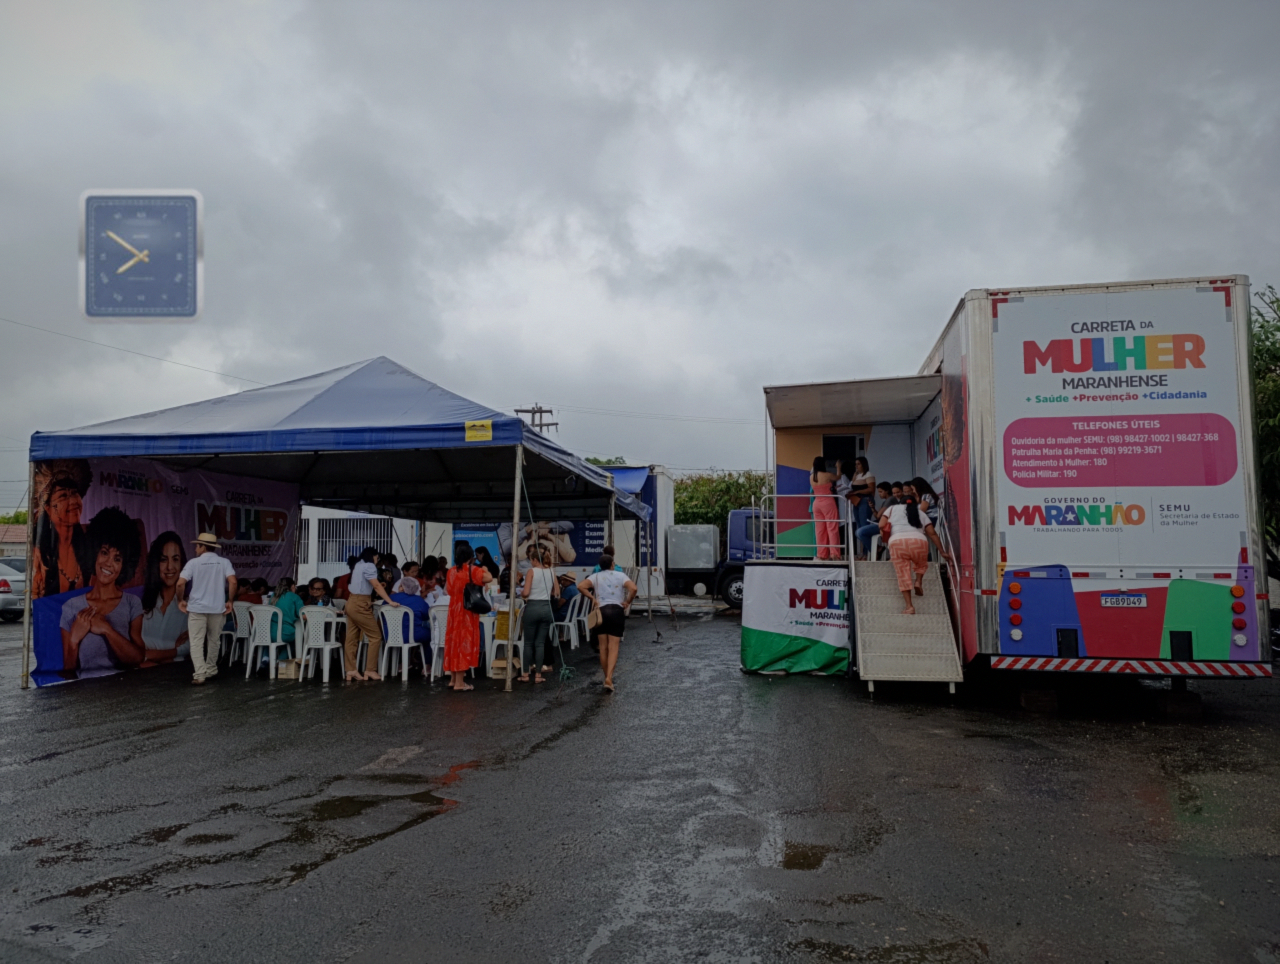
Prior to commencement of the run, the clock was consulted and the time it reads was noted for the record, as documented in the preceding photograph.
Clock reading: 7:51
